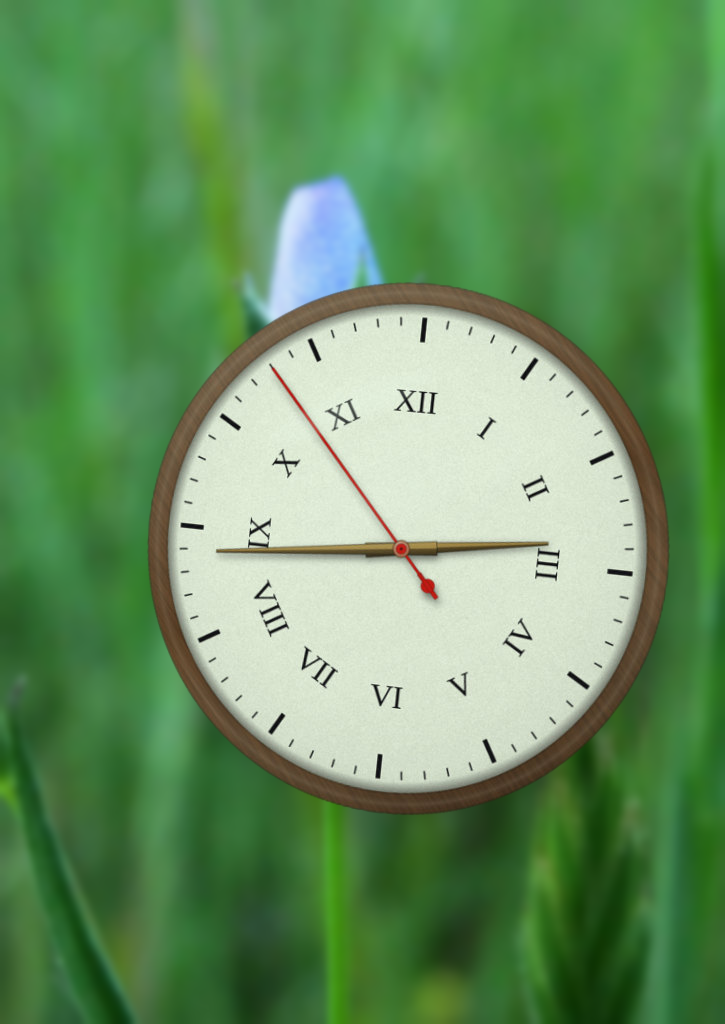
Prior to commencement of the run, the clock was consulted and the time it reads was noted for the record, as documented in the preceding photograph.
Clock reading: 2:43:53
